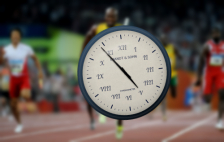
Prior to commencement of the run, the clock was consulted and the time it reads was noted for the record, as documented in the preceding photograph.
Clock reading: 4:54
